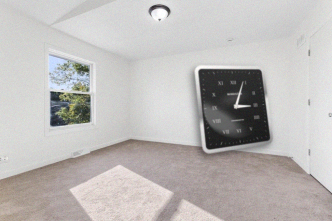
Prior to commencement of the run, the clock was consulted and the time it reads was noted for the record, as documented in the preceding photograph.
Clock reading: 3:04
